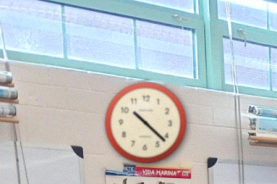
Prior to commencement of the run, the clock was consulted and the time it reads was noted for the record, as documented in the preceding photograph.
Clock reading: 10:22
